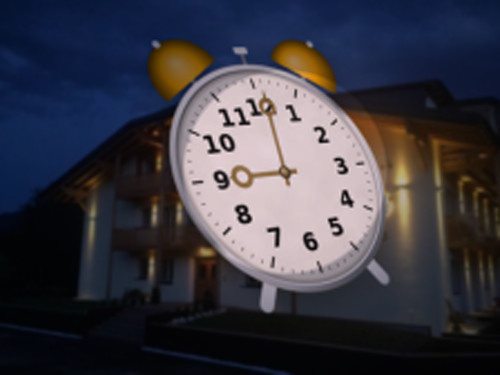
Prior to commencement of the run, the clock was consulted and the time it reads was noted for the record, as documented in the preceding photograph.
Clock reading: 9:01
